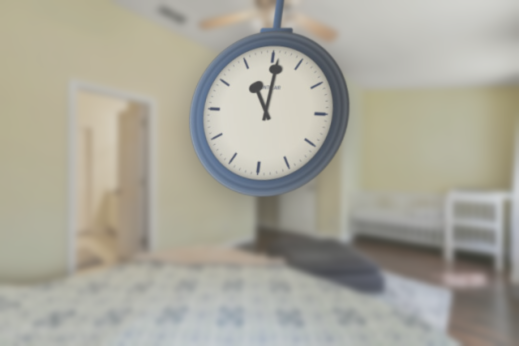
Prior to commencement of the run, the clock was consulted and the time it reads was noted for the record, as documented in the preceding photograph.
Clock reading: 11:01
